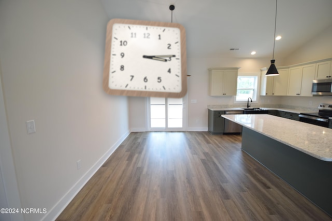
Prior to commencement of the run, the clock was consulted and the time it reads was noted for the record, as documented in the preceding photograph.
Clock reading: 3:14
